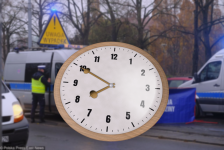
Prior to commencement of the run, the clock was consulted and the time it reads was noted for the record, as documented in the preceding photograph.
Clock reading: 7:50
